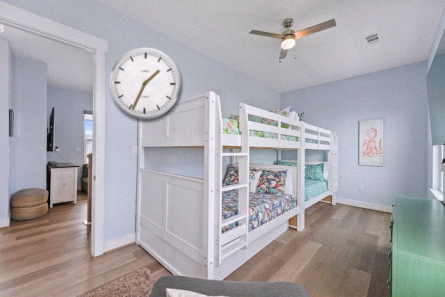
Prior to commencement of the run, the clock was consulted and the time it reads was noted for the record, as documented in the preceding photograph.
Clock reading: 1:34
